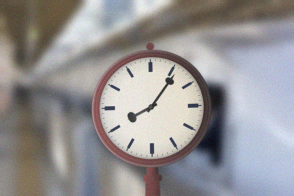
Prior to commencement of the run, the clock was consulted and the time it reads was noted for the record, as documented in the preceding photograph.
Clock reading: 8:06
